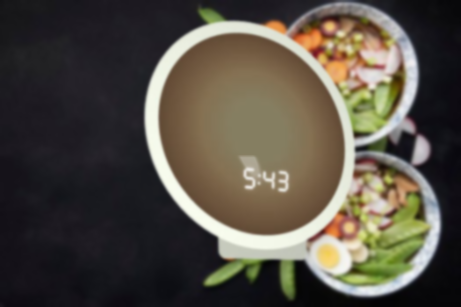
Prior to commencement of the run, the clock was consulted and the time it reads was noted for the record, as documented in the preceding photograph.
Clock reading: 5:43
